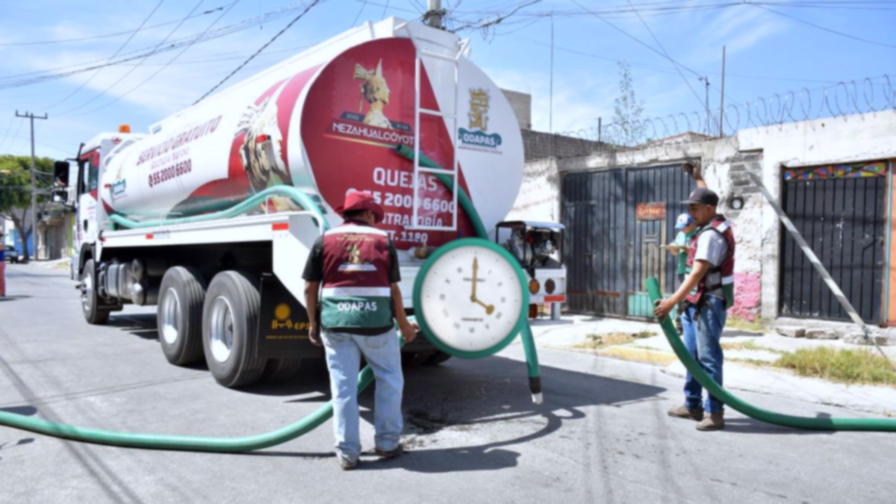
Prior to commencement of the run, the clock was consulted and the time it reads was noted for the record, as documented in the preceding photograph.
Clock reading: 4:00
